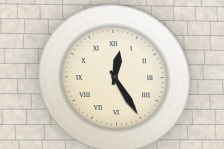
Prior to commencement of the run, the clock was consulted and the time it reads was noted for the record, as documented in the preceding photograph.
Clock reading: 12:25
